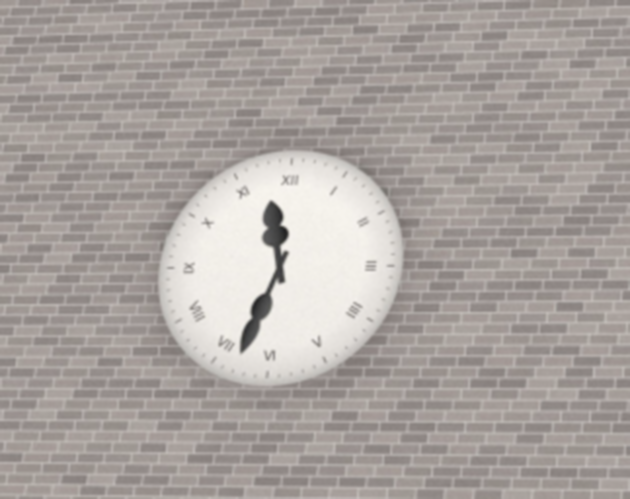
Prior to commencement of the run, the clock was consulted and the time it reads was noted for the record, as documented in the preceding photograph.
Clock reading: 11:33
